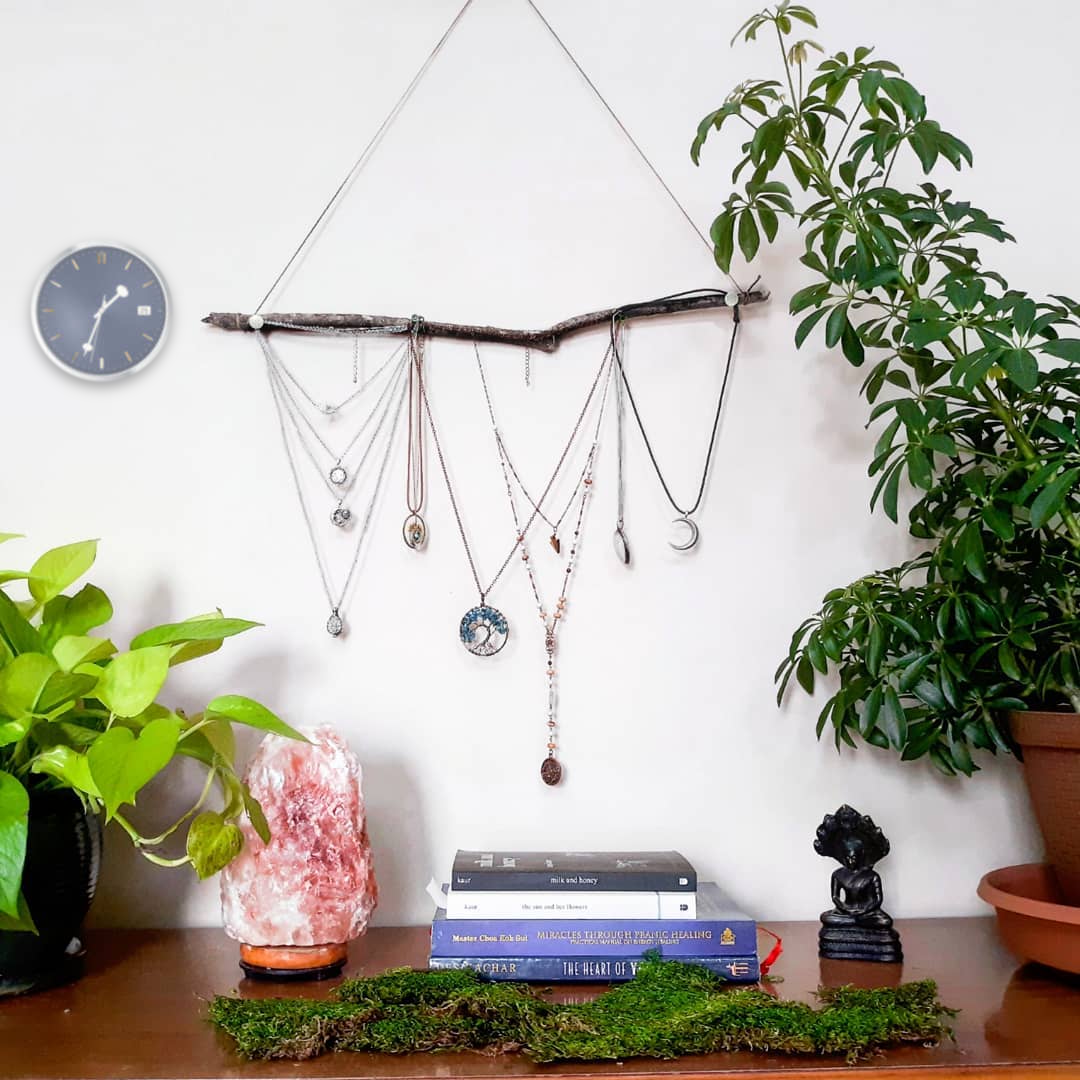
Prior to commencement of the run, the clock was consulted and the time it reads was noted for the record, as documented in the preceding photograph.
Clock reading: 1:33:32
